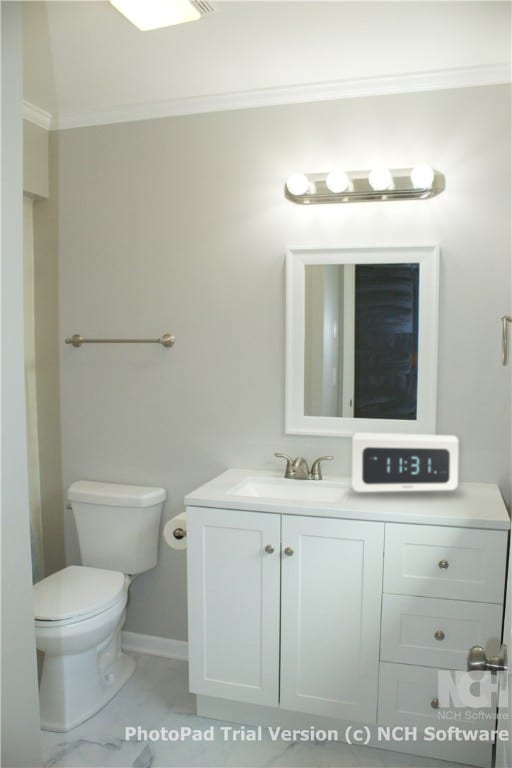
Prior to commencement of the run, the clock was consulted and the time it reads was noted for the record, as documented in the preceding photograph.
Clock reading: 11:31
